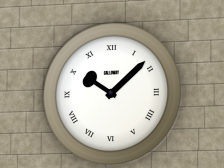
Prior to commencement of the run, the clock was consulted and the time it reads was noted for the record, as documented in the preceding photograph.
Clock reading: 10:08
